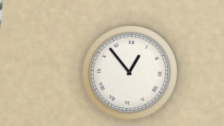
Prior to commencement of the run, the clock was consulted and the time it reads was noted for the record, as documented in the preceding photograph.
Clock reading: 12:53
